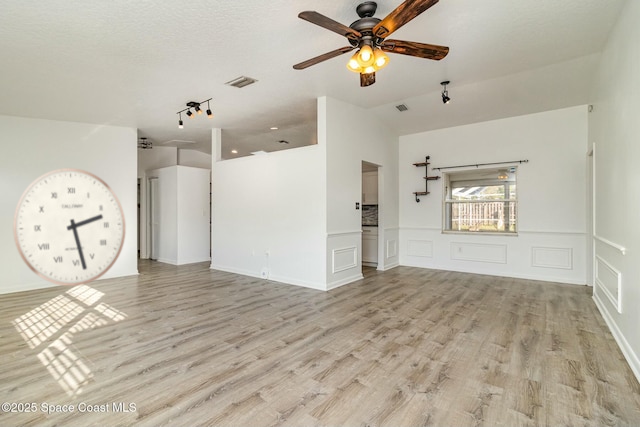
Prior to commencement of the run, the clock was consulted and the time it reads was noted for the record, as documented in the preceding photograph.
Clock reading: 2:28
